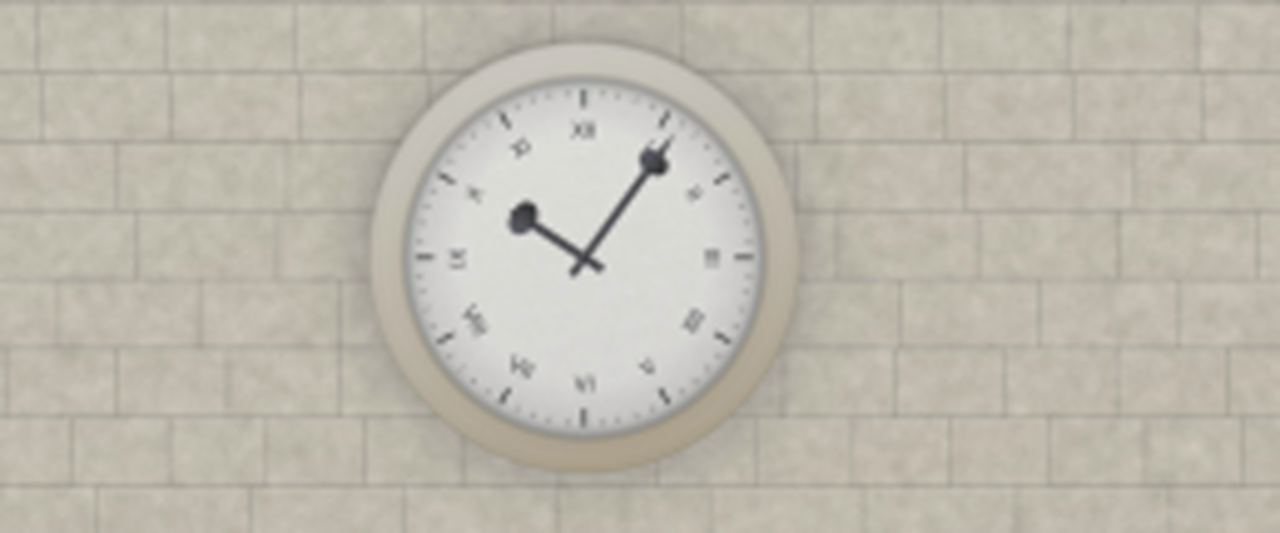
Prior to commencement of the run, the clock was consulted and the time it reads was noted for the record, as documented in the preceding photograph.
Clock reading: 10:06
